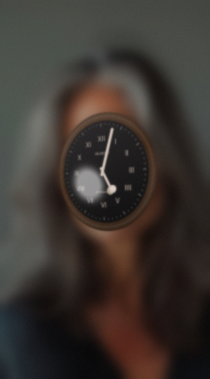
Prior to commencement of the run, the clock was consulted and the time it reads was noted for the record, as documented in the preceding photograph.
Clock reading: 5:03
